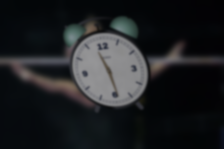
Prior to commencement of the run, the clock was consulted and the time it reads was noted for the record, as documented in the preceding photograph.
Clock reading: 11:29
